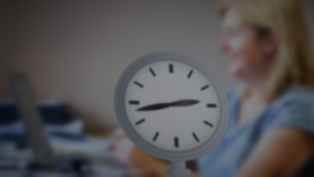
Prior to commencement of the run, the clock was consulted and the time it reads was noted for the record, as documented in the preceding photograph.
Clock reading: 2:43
